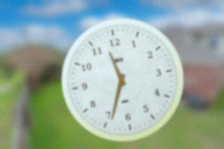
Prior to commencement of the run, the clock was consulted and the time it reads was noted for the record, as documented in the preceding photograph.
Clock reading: 11:34
